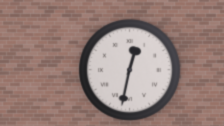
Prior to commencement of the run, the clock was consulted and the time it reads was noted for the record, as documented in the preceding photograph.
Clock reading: 12:32
